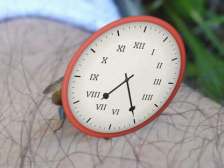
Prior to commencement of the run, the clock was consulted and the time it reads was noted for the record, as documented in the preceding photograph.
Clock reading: 7:25
